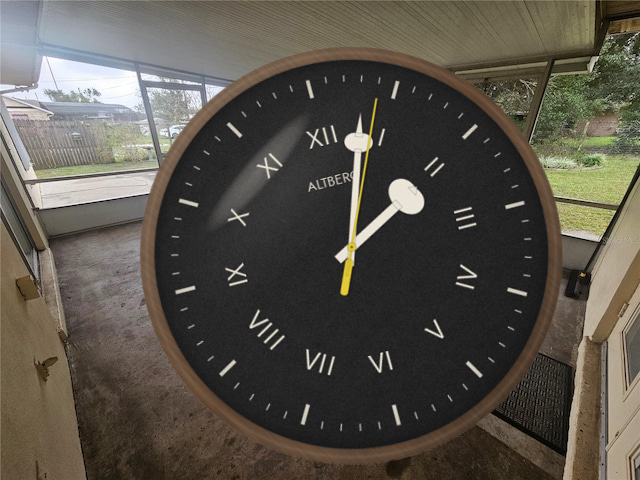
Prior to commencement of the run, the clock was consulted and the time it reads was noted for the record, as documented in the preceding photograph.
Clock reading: 2:03:04
